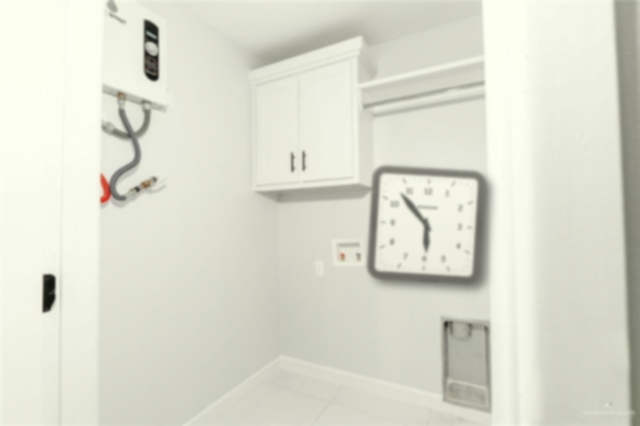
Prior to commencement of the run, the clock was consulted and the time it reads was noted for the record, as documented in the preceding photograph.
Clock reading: 5:53
